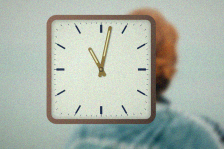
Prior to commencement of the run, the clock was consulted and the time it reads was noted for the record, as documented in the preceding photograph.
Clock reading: 11:02
